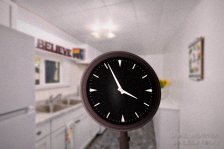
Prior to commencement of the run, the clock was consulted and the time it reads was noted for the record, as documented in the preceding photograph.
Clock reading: 3:56
